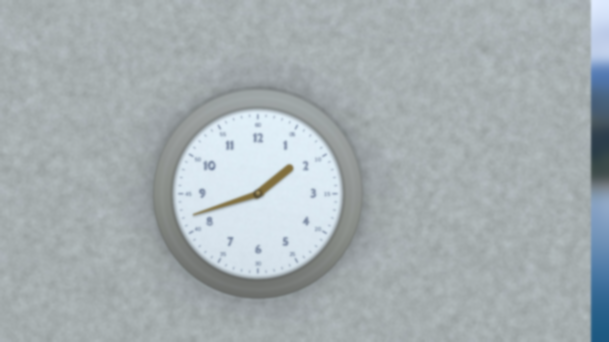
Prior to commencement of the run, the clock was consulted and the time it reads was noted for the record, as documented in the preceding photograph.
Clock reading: 1:42
